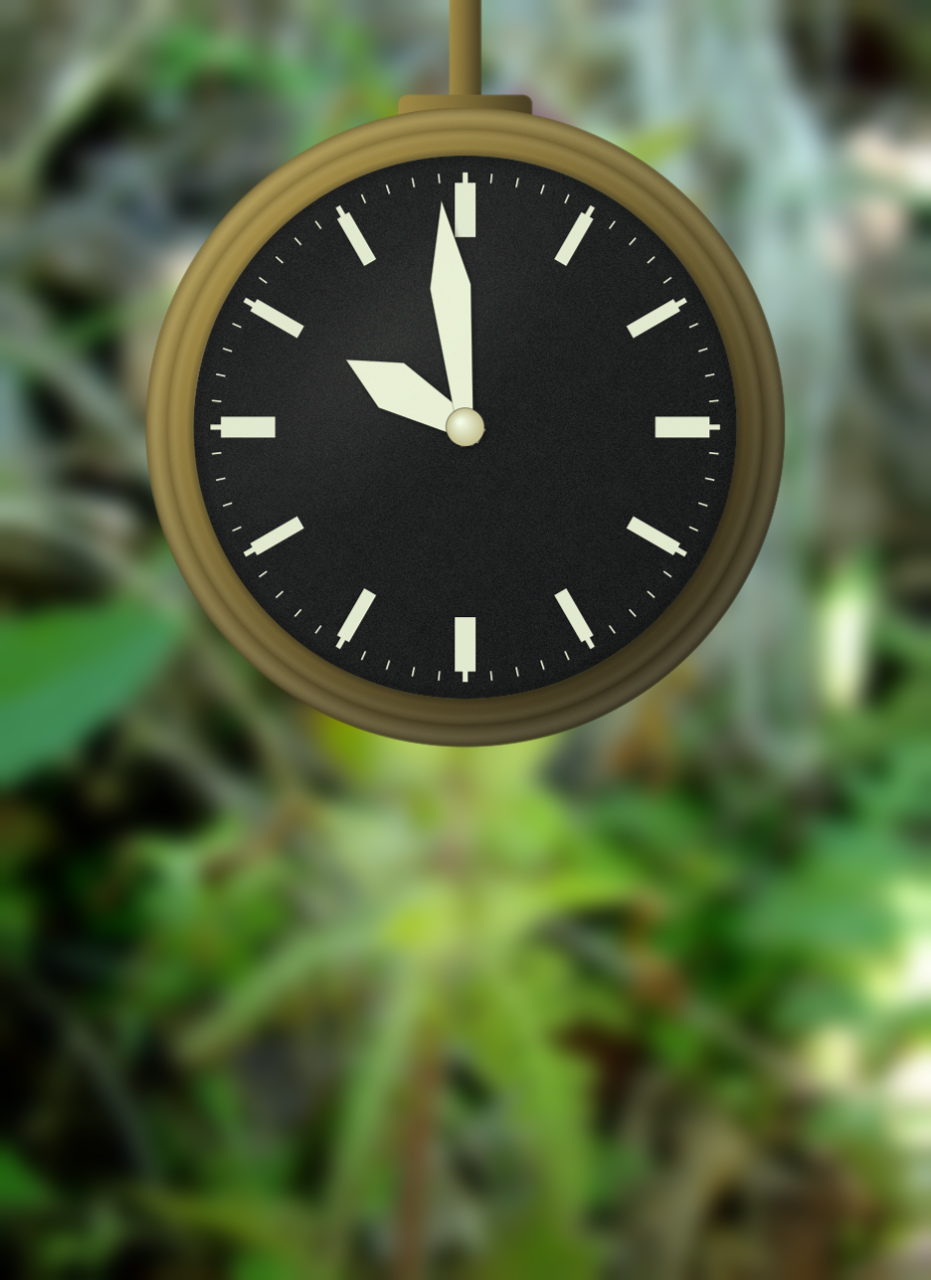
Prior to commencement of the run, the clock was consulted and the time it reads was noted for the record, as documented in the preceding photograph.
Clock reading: 9:59
